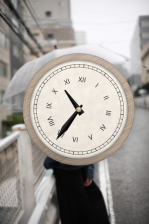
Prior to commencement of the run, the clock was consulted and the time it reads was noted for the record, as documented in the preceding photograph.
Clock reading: 10:35
